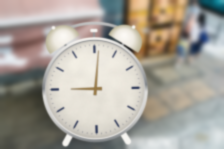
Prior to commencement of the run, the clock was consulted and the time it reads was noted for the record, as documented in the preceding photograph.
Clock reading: 9:01
